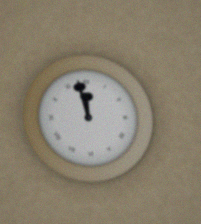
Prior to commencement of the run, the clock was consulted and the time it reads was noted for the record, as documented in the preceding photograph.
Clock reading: 11:58
